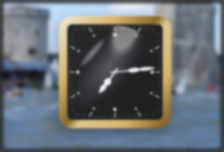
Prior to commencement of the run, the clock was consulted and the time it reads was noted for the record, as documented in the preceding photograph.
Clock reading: 7:14
